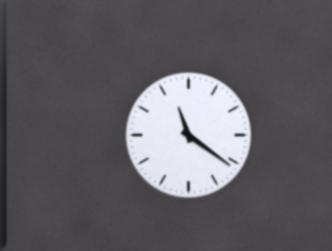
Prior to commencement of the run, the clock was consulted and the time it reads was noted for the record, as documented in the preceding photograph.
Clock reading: 11:21
